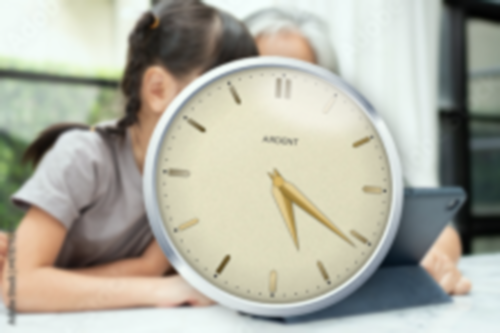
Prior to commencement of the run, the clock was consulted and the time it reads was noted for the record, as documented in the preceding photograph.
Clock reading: 5:21
